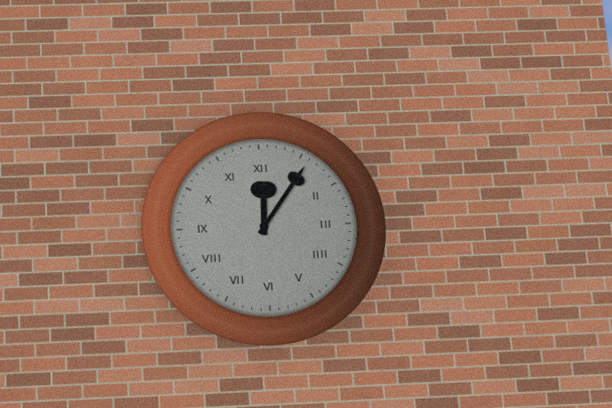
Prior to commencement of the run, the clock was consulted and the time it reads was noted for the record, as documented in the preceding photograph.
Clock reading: 12:06
